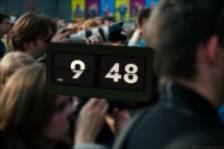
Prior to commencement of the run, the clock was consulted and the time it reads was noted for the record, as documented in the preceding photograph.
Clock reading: 9:48
